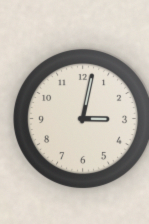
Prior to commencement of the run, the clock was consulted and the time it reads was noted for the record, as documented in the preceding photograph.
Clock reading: 3:02
